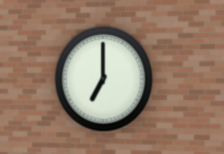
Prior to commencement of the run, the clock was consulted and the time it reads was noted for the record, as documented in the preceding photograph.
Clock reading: 7:00
